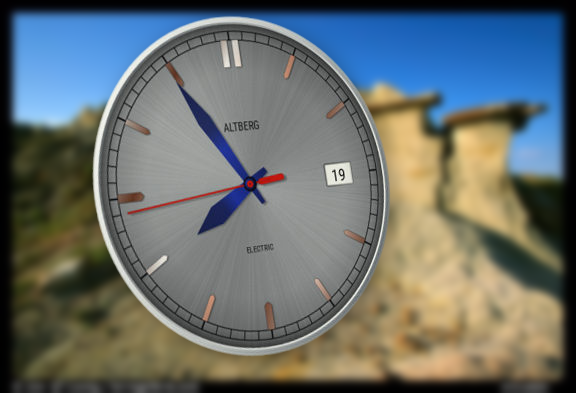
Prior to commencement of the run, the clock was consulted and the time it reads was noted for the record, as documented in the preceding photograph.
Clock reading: 7:54:44
